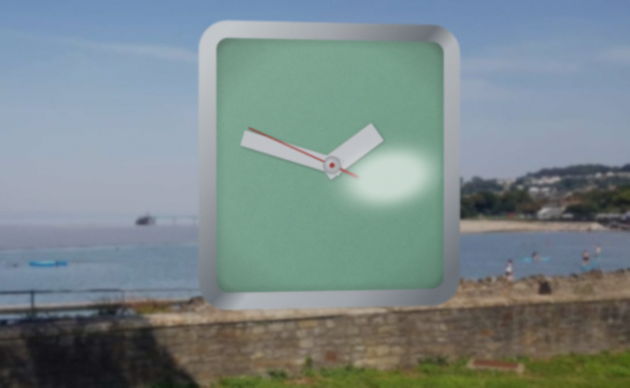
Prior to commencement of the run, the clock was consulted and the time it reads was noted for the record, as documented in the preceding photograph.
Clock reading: 1:47:49
